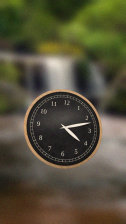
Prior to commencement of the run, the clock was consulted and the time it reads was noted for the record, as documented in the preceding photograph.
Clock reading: 4:12
